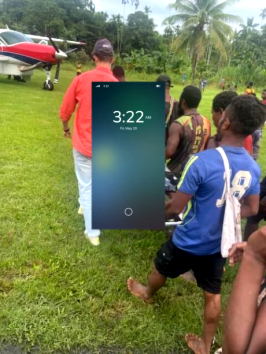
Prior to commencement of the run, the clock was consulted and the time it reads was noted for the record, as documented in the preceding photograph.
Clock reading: 3:22
